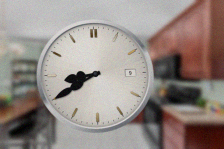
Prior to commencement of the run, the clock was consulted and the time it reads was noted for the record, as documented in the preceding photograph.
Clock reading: 8:40
